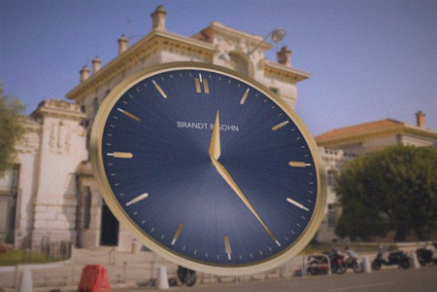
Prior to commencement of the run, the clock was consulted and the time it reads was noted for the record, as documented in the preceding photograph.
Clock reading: 12:25
